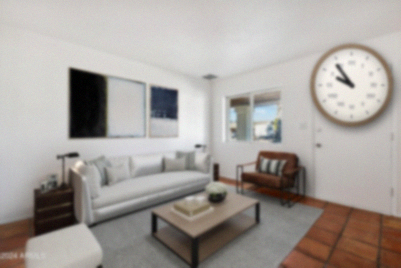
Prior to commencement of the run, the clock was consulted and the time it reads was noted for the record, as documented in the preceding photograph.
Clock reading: 9:54
